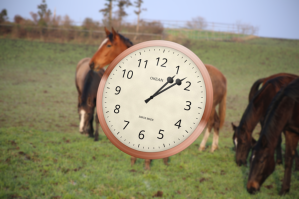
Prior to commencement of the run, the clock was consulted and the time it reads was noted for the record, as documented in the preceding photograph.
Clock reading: 1:08
